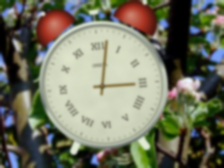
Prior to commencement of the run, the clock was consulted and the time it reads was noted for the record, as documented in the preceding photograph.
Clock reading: 3:02
